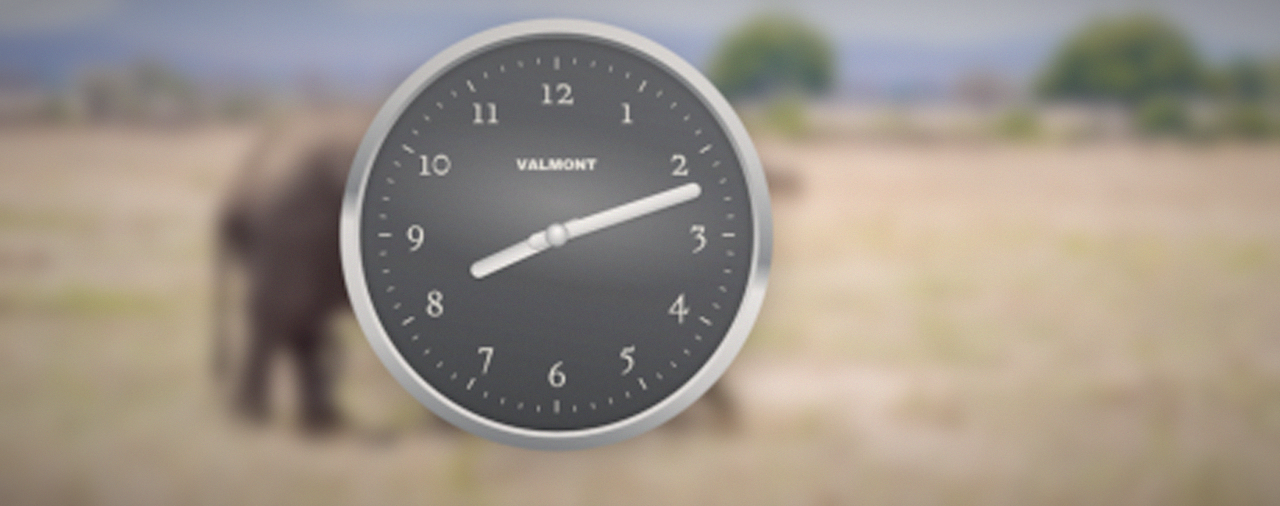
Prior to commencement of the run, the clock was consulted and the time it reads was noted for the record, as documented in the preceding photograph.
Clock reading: 8:12
